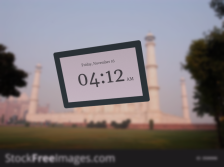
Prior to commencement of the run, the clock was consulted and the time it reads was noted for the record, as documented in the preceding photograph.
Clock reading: 4:12
